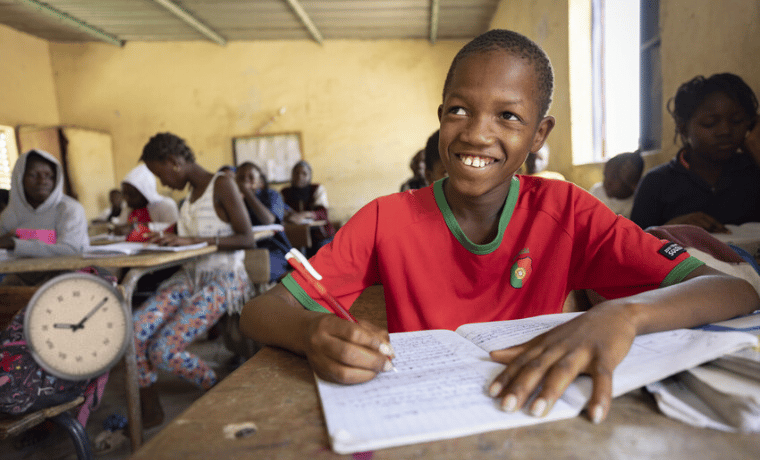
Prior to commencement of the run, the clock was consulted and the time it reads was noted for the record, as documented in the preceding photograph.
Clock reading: 9:08
